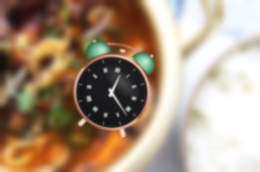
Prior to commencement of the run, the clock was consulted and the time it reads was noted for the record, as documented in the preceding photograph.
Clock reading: 12:22
